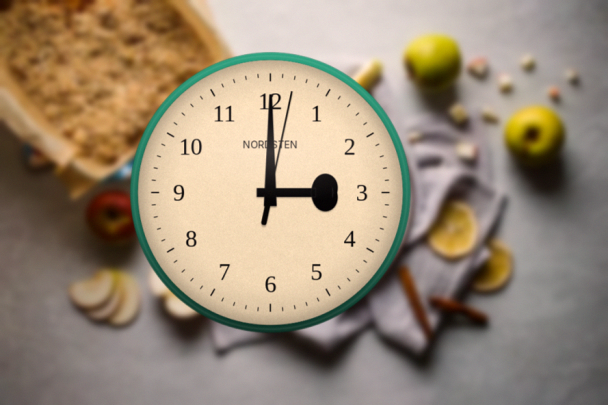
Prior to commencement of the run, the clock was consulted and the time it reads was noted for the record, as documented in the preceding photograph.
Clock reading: 3:00:02
